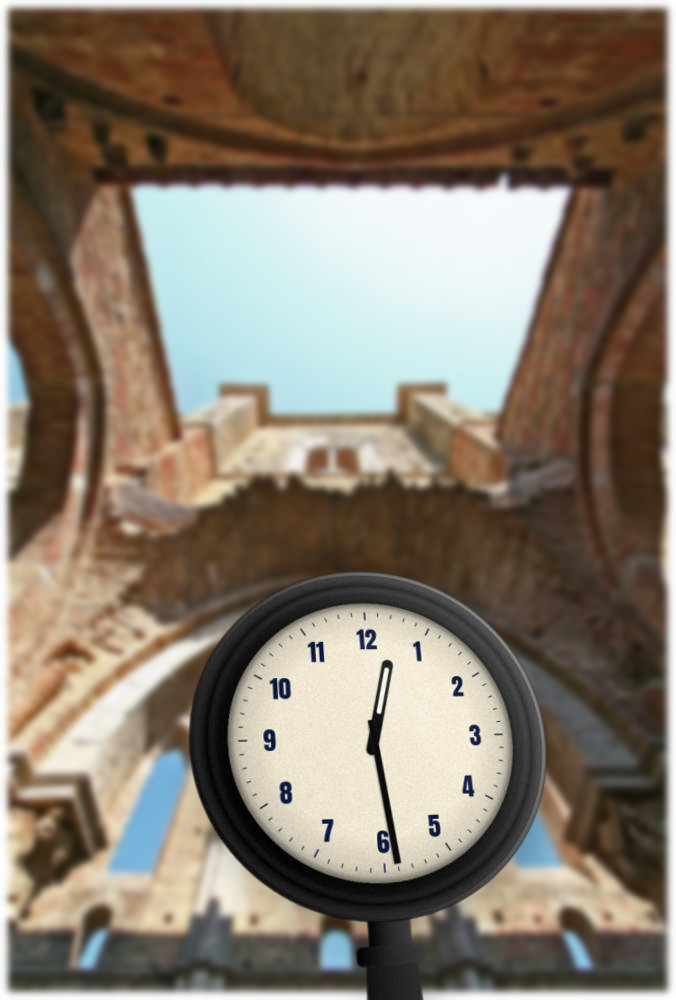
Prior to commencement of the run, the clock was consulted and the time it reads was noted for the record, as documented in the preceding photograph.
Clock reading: 12:29
